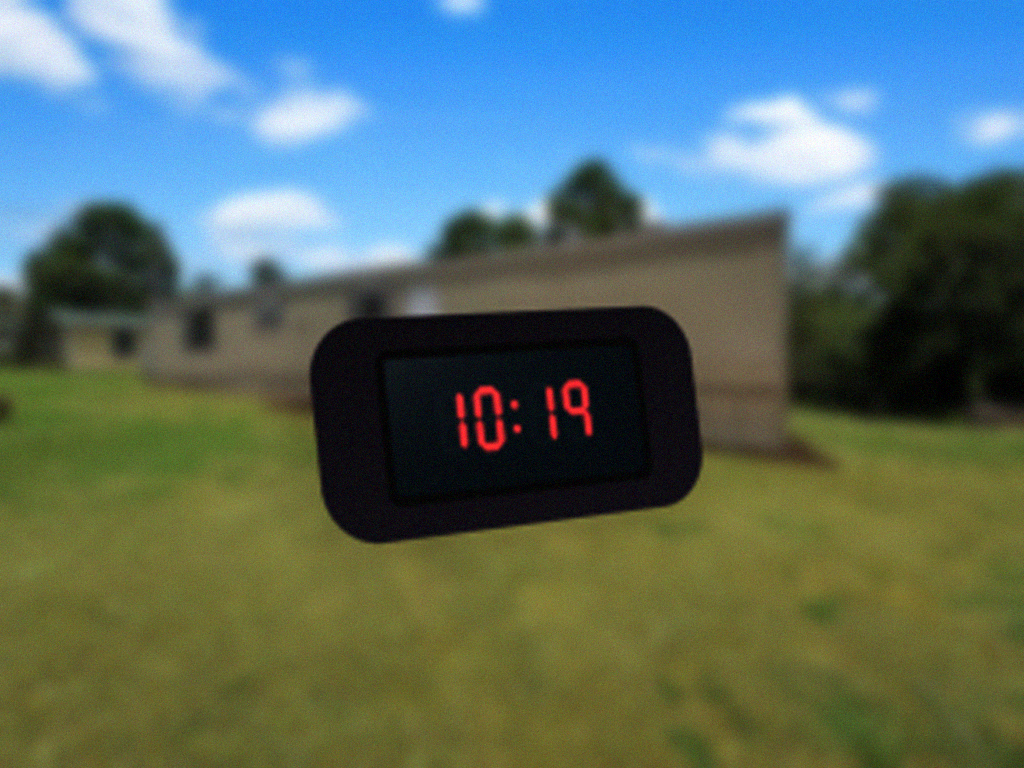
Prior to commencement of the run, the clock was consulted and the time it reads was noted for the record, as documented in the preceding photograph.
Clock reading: 10:19
